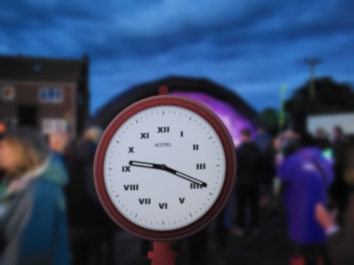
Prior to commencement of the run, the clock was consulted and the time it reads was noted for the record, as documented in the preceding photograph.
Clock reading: 9:19
